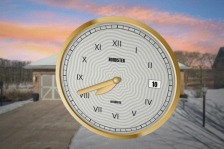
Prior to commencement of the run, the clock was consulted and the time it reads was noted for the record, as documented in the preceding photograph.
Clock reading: 7:41
